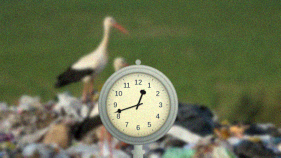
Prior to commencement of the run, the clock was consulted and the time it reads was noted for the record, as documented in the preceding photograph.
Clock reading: 12:42
